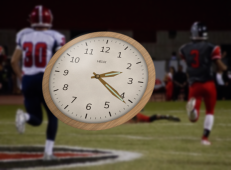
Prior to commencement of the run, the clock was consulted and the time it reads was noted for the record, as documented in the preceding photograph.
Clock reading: 2:21
